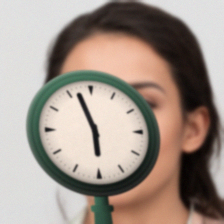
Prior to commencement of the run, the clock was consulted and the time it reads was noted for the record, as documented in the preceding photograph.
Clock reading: 5:57
